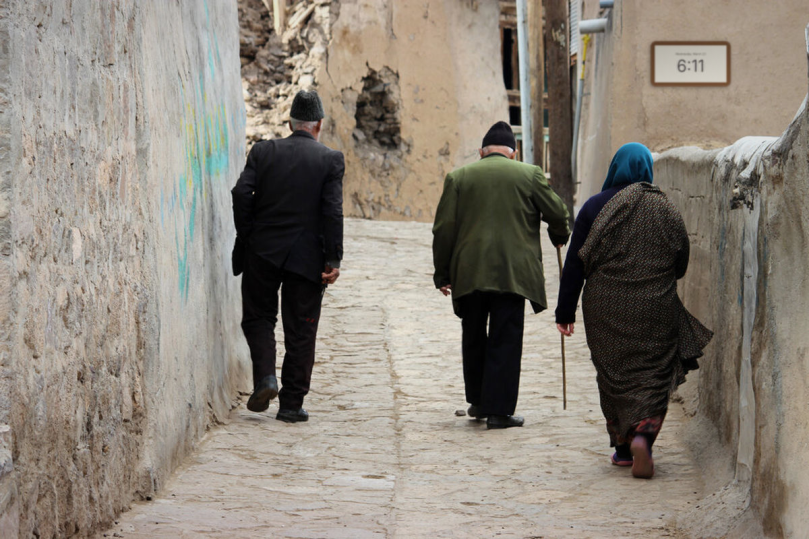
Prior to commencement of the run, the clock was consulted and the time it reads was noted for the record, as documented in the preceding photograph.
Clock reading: 6:11
